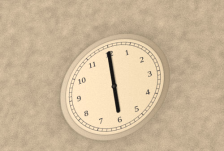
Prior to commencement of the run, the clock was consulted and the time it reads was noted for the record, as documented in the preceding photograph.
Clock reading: 6:00
